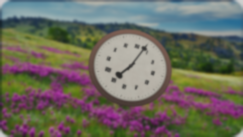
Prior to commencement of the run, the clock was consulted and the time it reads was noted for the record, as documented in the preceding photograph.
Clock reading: 7:03
